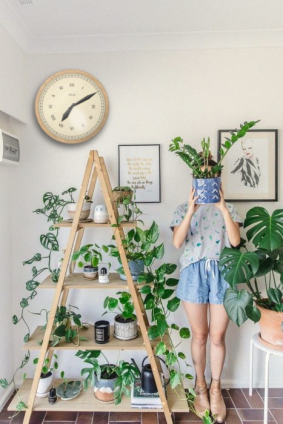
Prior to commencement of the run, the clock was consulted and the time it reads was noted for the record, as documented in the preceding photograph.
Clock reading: 7:10
